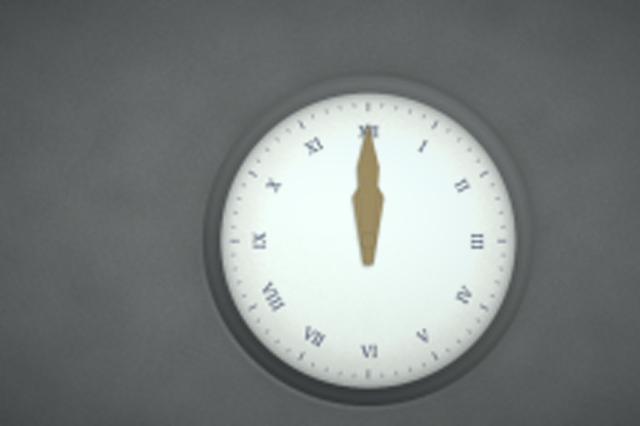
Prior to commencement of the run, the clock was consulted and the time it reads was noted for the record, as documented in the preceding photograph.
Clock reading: 12:00
